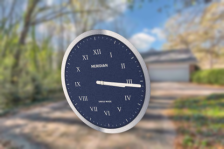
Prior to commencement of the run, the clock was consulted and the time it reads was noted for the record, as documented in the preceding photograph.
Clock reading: 3:16
